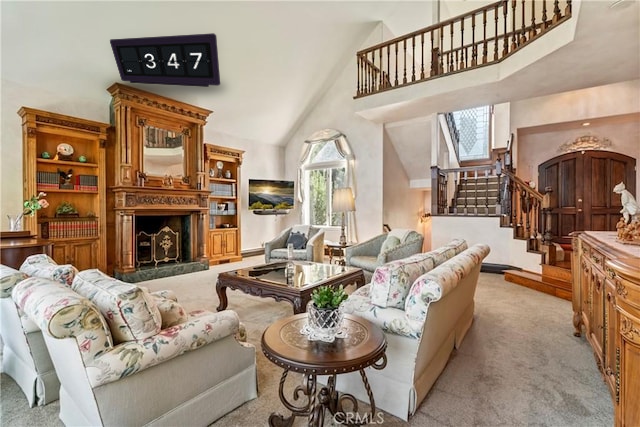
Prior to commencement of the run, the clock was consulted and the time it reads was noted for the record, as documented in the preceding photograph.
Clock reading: 3:47
